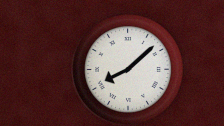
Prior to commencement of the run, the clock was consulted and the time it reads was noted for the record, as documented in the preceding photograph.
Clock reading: 8:08
